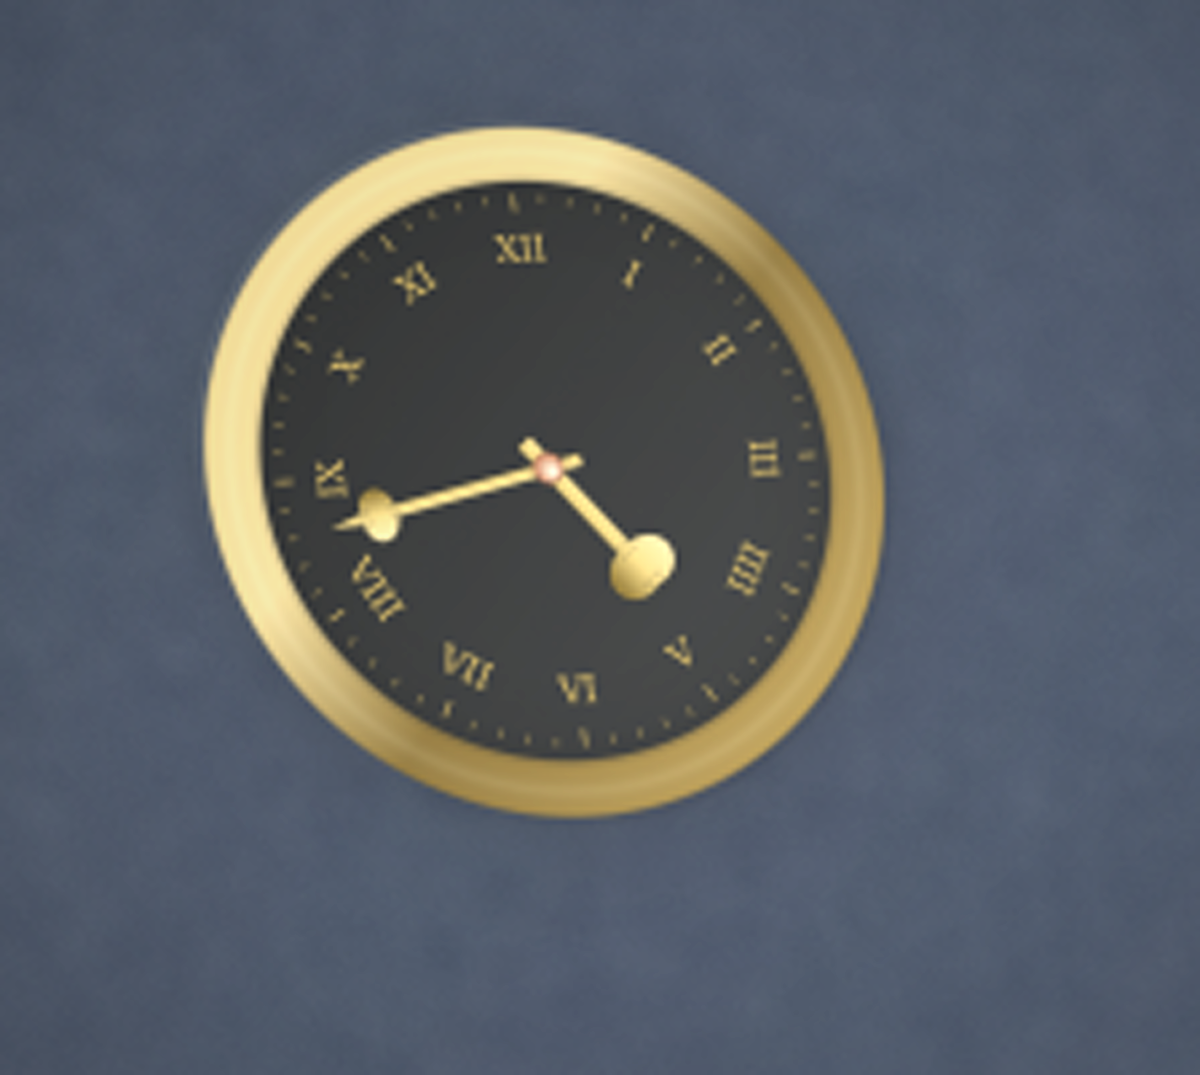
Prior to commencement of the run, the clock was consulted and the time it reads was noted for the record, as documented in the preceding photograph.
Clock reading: 4:43
